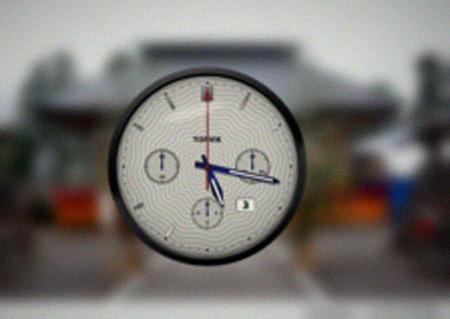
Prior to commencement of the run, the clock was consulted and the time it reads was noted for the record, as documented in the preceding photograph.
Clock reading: 5:17
